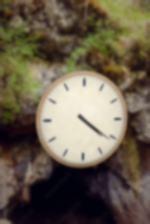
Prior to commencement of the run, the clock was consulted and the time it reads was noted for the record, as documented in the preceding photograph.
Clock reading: 4:21
